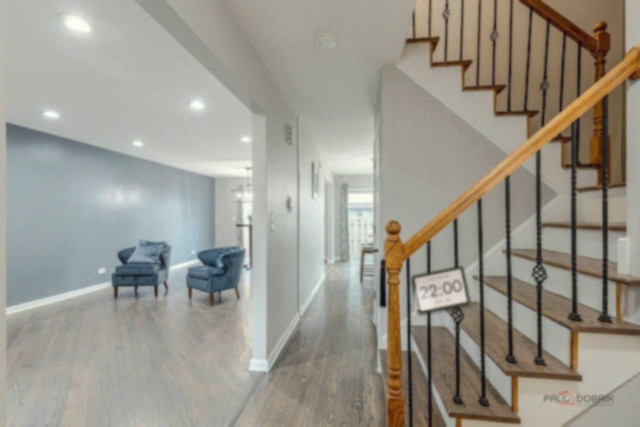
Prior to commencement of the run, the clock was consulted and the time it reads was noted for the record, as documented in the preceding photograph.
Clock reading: 22:00
